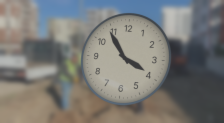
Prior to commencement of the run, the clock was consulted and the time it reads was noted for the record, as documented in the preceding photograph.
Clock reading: 3:54
